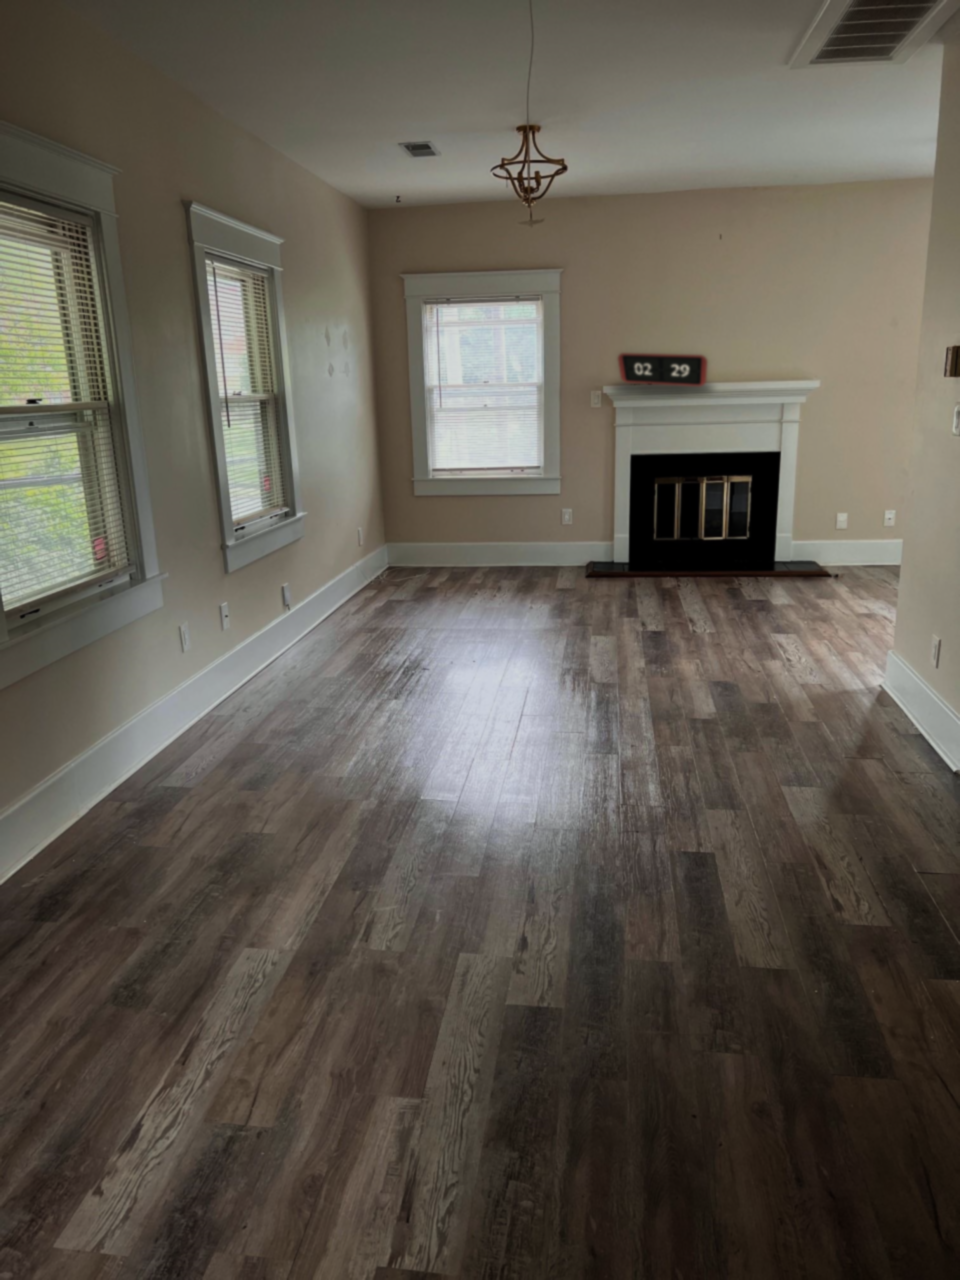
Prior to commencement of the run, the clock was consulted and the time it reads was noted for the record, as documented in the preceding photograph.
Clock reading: 2:29
